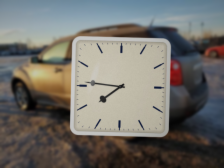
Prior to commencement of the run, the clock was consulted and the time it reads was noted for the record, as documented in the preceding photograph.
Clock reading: 7:46
